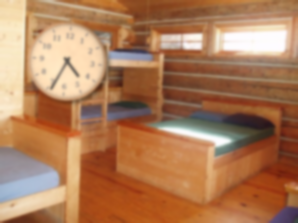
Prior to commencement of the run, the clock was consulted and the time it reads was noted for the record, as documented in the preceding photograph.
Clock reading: 4:34
